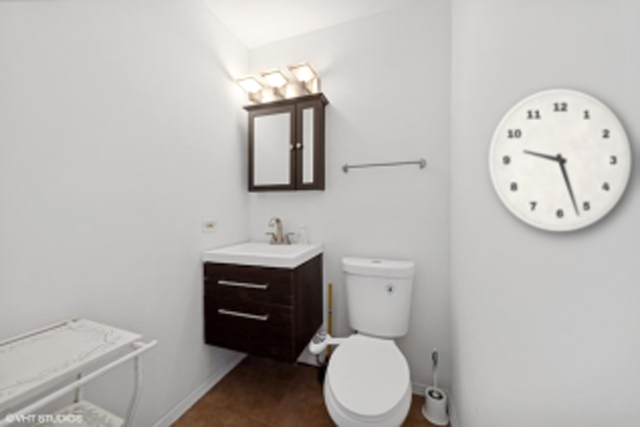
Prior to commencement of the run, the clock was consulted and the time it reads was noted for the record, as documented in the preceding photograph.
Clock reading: 9:27
